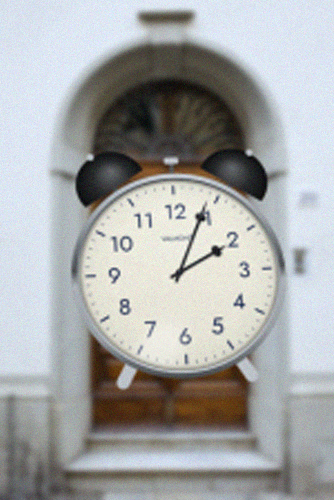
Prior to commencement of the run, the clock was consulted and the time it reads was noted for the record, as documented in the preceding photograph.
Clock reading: 2:04
